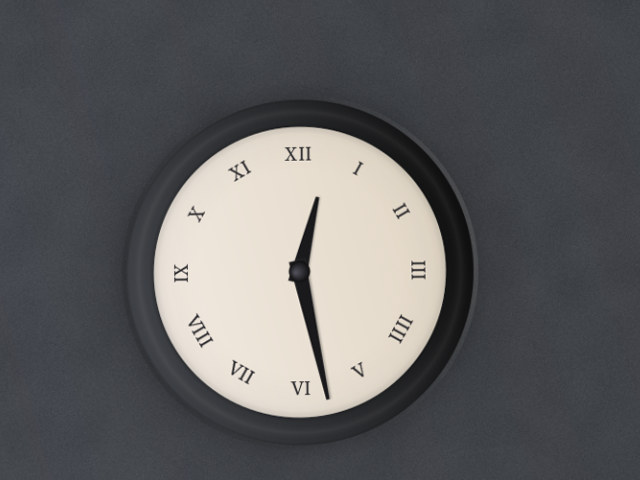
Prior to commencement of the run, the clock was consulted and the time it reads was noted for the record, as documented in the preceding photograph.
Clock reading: 12:28
